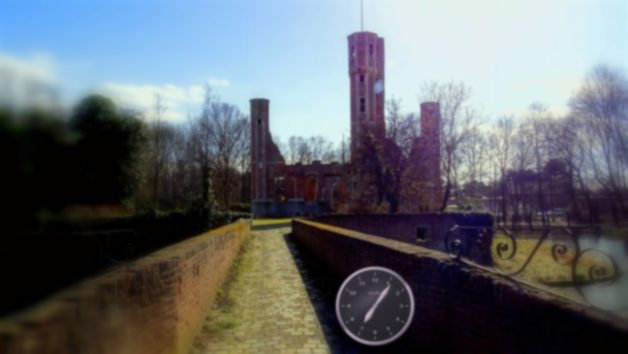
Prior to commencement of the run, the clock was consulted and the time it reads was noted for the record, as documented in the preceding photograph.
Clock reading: 7:06
